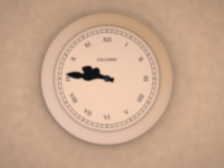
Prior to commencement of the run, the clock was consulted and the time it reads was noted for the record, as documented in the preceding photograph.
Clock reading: 9:46
